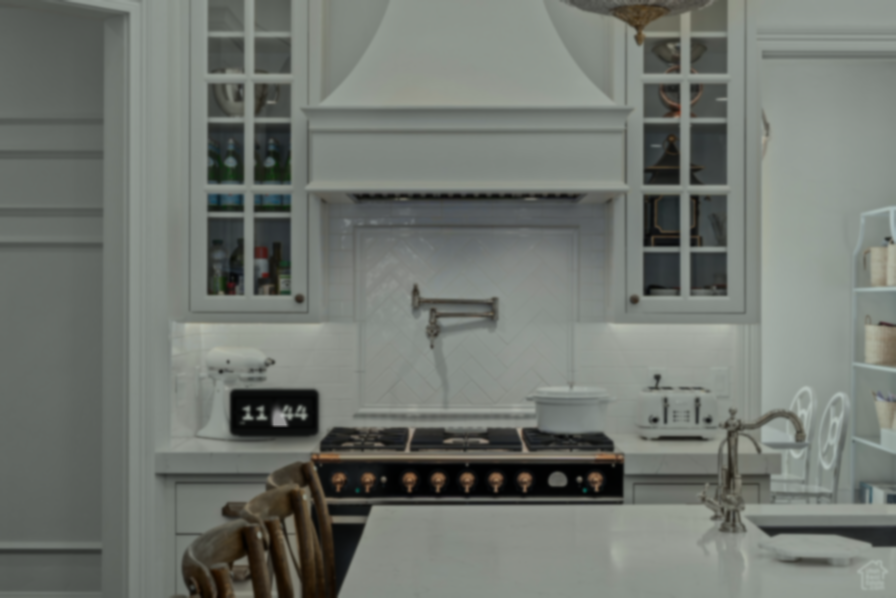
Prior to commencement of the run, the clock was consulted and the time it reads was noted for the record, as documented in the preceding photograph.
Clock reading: 11:44
